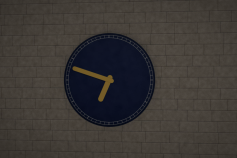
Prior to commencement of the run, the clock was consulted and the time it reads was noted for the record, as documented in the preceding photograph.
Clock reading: 6:48
